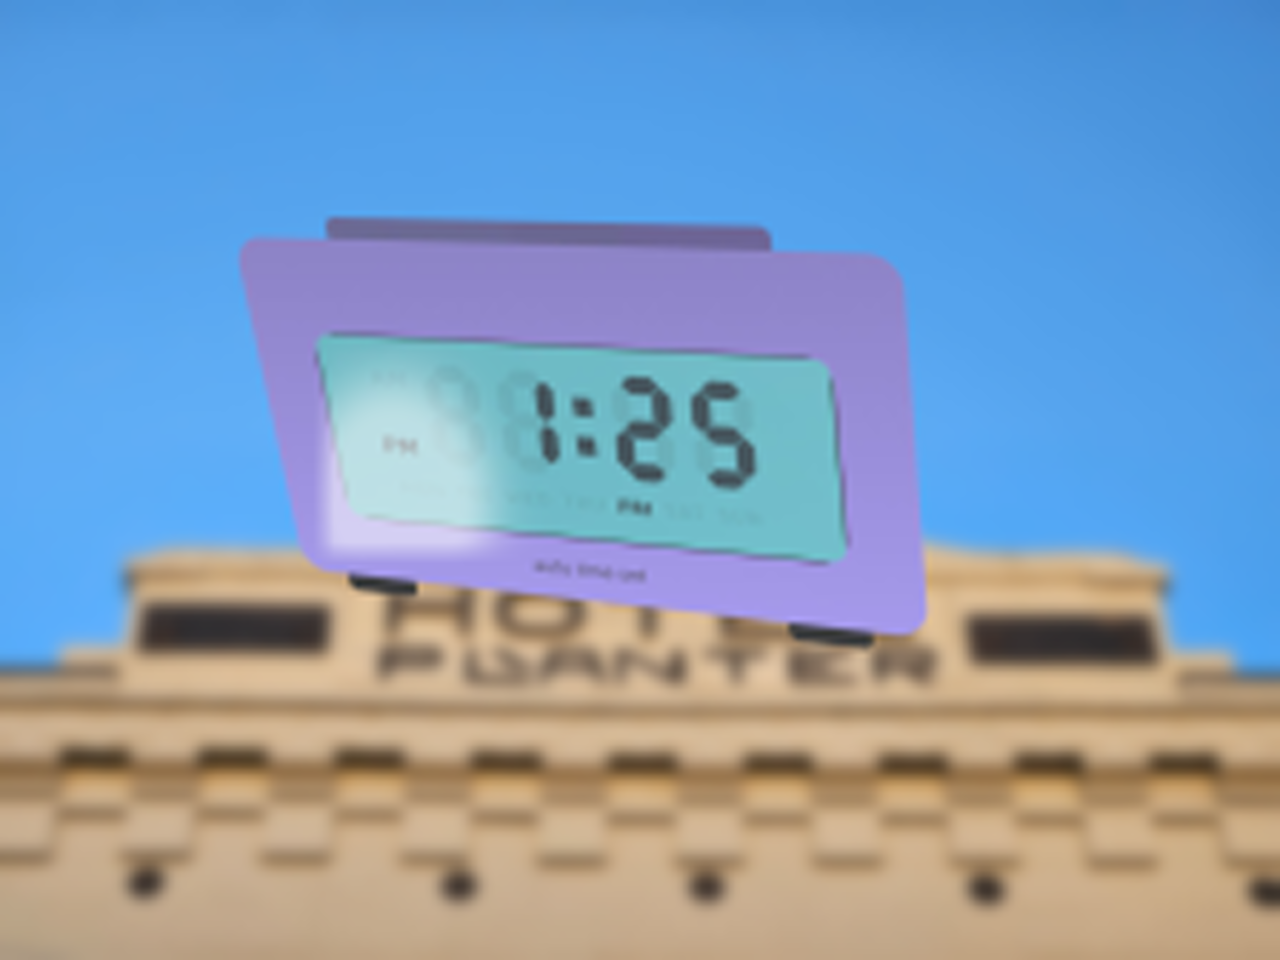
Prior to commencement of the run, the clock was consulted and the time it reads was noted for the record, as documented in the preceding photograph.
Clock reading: 1:25
